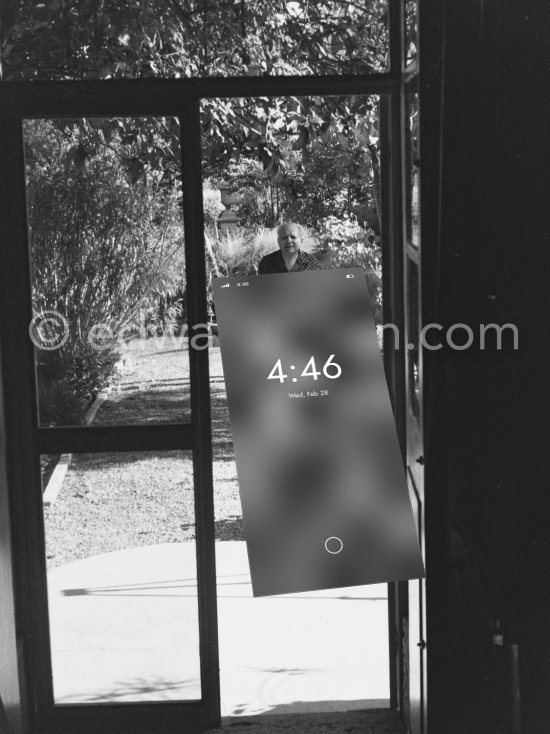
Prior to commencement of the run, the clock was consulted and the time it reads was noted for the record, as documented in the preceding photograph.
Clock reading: 4:46
